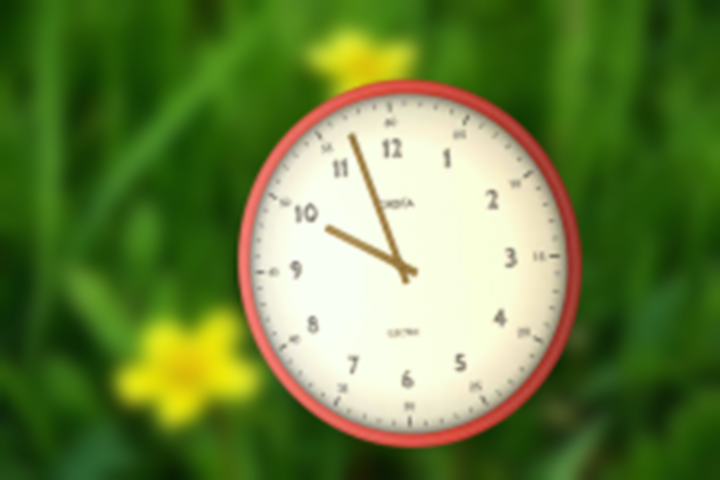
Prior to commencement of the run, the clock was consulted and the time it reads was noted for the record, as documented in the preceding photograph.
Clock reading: 9:57
